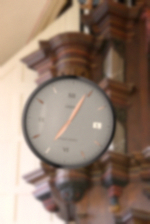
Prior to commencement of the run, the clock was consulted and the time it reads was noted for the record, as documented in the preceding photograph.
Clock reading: 7:04
